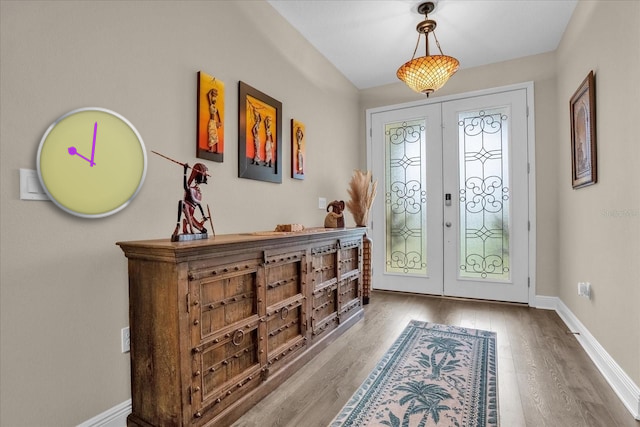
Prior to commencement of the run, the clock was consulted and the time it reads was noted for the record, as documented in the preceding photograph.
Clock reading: 10:01
